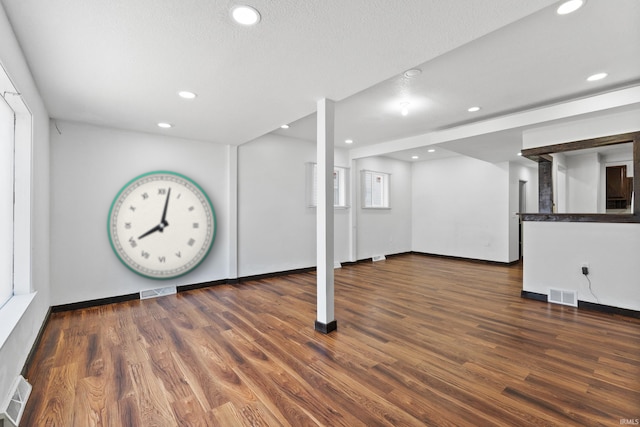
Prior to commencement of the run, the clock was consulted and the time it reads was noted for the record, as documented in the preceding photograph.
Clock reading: 8:02
